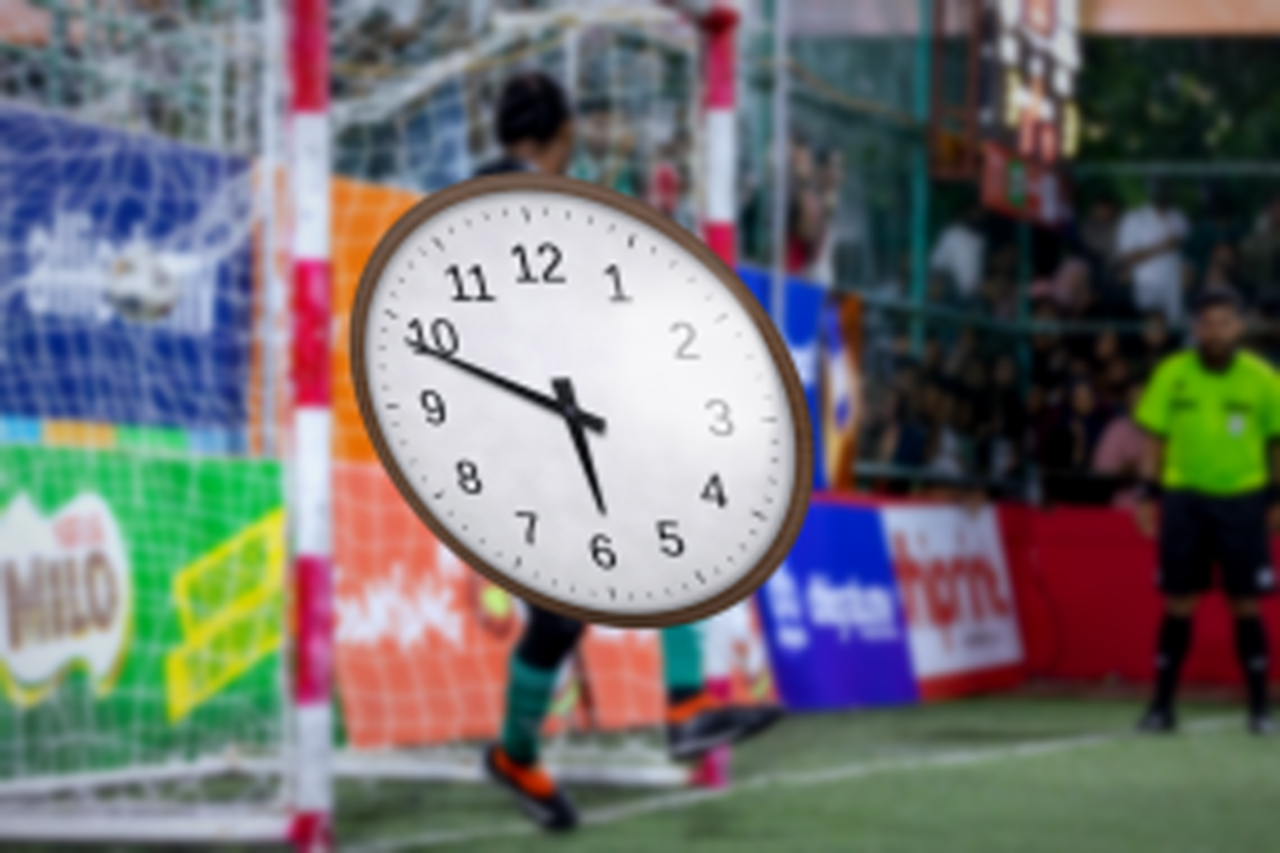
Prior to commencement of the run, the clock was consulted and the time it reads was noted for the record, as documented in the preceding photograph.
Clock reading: 5:49
